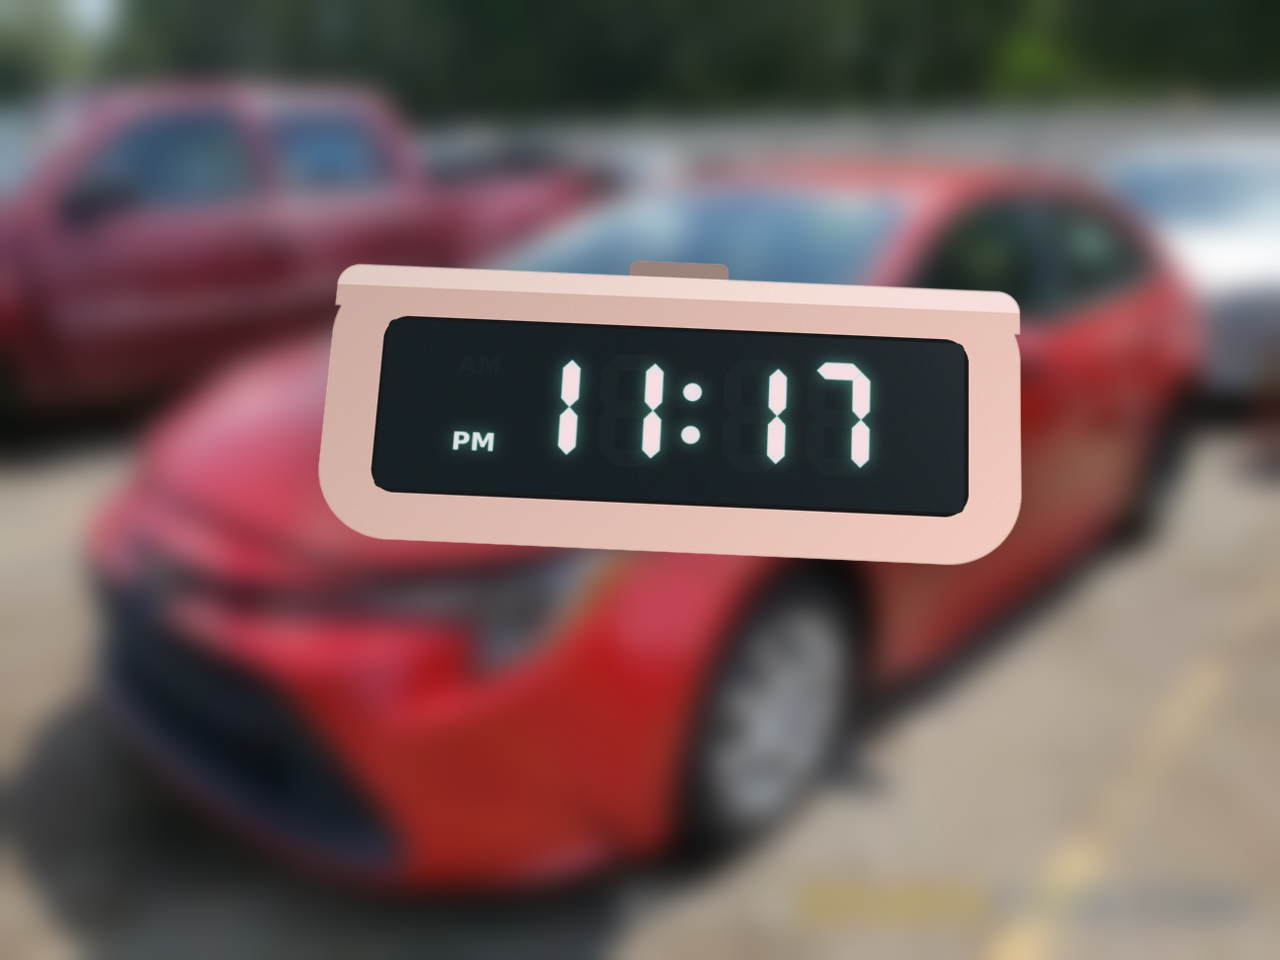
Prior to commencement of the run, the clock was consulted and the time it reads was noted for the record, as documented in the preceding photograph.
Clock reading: 11:17
